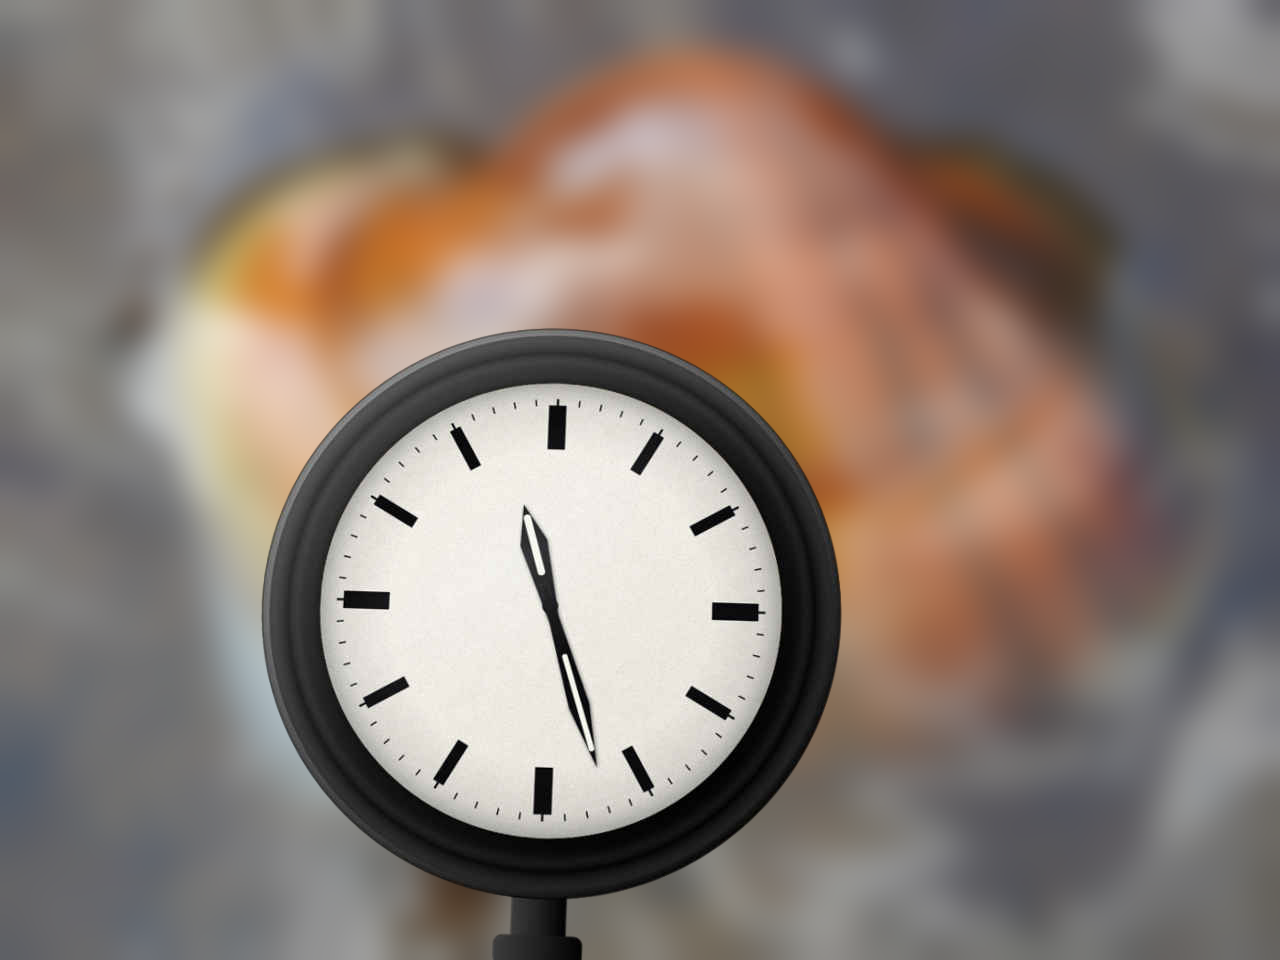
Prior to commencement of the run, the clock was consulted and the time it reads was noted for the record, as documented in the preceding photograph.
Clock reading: 11:27
